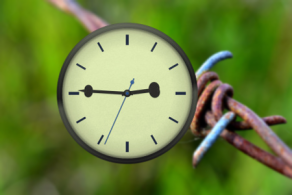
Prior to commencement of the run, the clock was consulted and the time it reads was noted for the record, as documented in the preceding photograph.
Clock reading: 2:45:34
